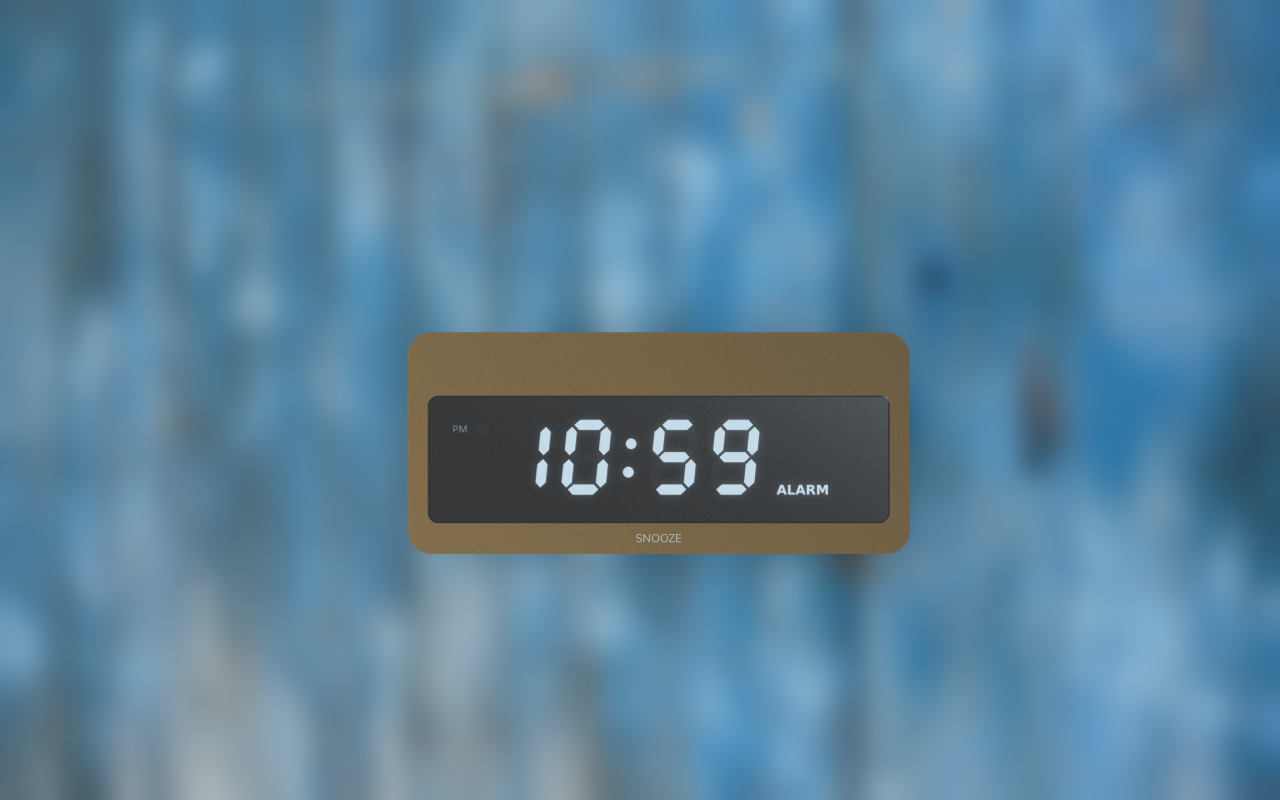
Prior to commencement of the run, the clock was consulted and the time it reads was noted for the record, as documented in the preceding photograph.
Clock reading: 10:59
